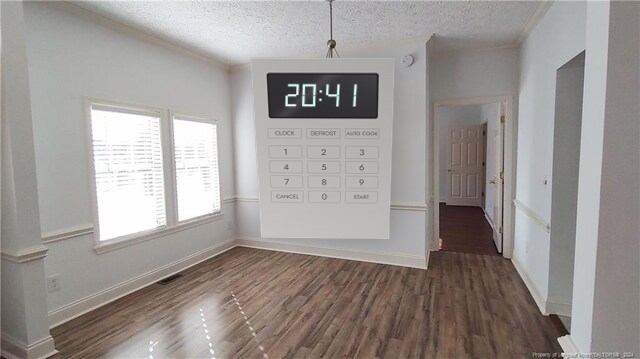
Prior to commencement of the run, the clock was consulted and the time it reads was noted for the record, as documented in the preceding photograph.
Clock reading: 20:41
